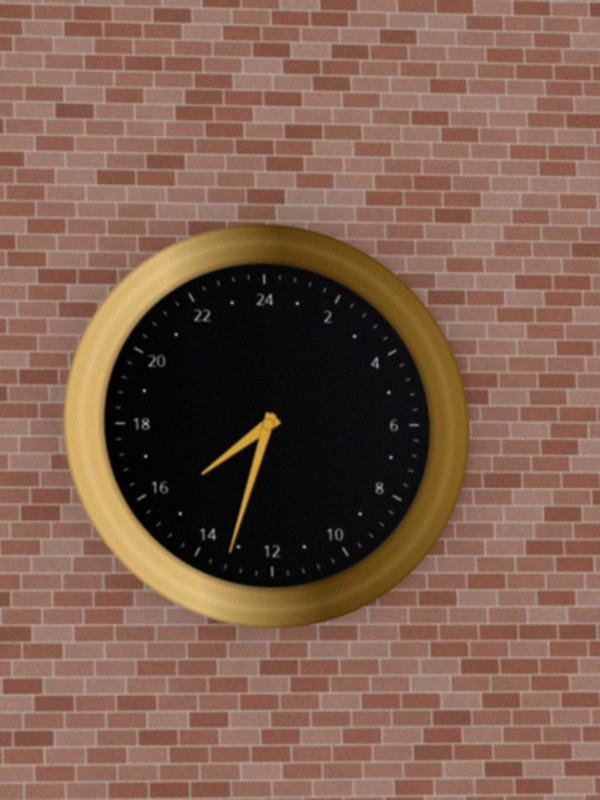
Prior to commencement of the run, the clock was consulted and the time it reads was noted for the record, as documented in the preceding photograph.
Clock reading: 15:33
